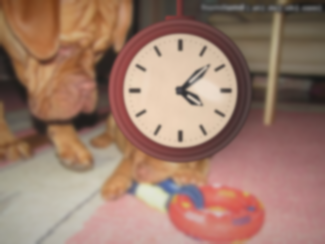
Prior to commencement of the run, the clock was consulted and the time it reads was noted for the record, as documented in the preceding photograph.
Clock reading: 4:08
